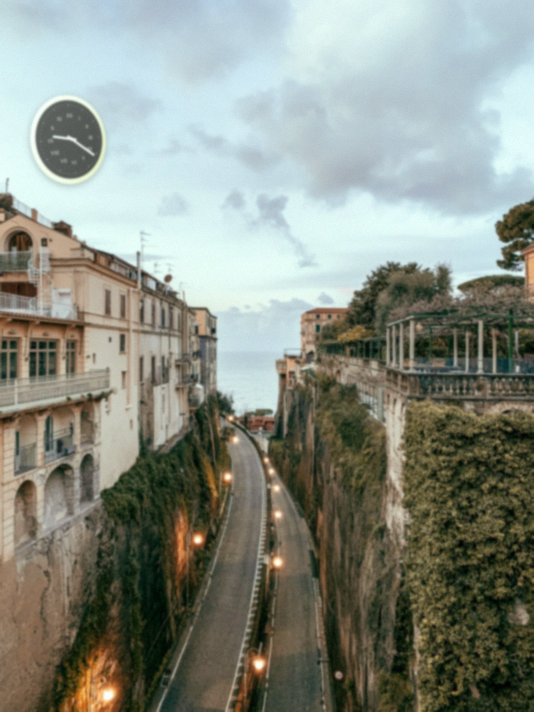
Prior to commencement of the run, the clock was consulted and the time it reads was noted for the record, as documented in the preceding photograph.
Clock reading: 9:21
